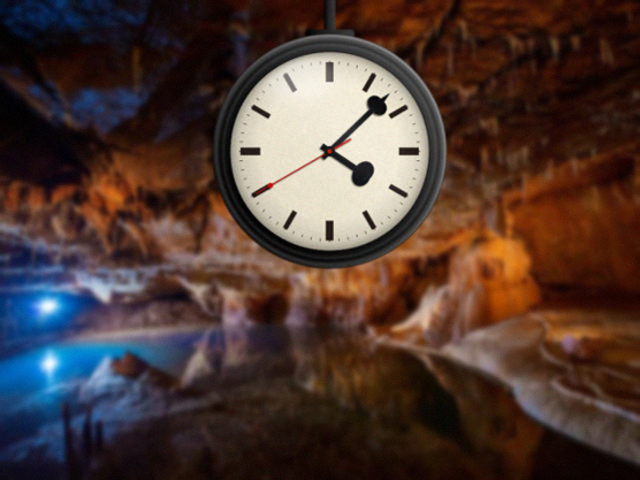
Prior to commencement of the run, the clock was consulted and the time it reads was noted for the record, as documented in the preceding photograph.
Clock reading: 4:07:40
